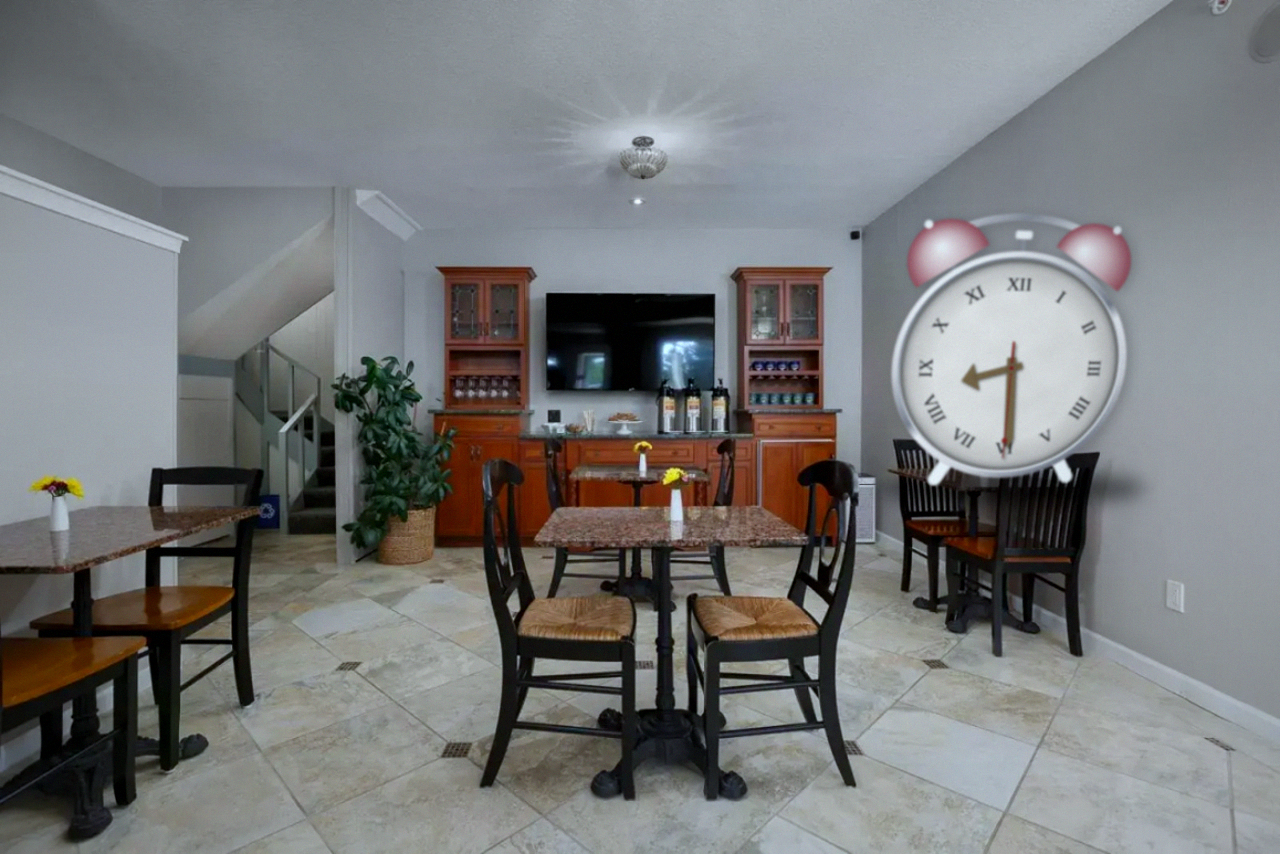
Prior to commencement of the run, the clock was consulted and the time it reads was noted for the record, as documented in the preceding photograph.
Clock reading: 8:29:30
